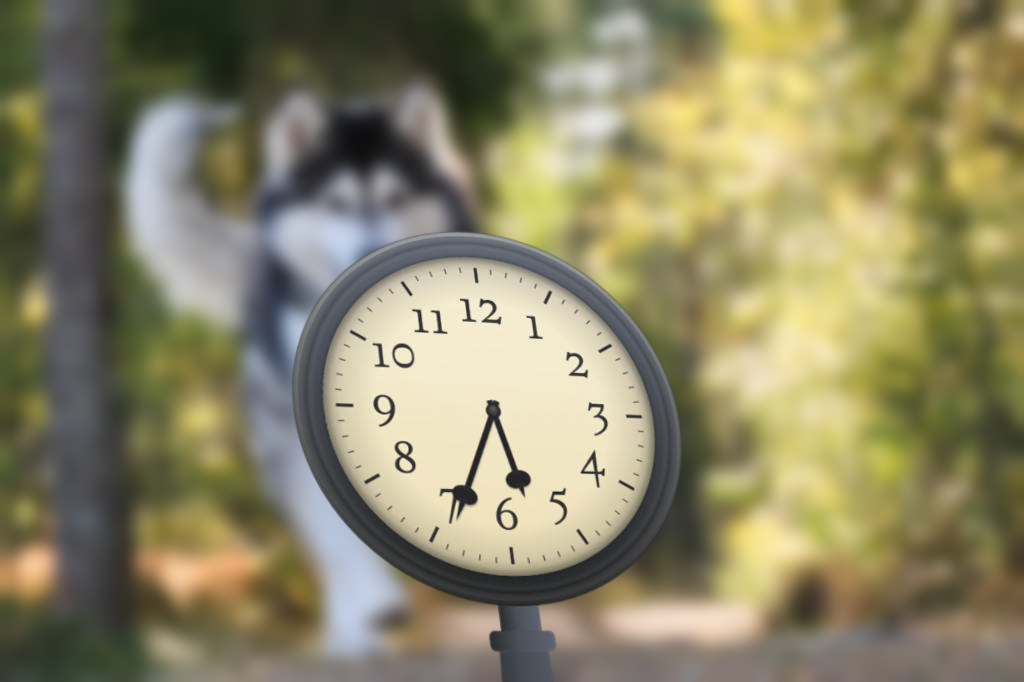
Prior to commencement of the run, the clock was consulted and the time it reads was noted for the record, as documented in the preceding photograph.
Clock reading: 5:34
